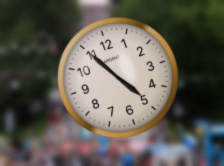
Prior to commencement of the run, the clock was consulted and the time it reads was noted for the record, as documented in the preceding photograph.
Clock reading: 4:55
